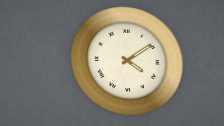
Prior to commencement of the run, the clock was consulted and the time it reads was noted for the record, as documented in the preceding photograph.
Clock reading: 4:09
